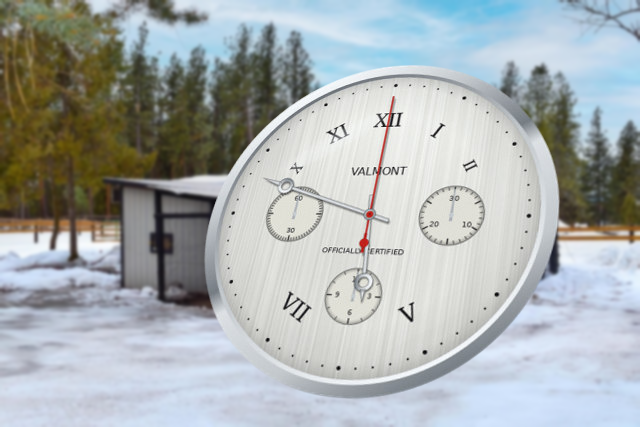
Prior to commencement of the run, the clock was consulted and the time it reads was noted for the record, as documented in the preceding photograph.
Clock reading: 5:48
